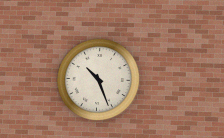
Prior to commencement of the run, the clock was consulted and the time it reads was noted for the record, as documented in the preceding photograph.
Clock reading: 10:26
